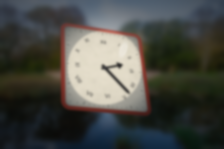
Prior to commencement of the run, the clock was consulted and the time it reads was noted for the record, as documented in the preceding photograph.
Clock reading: 2:23
